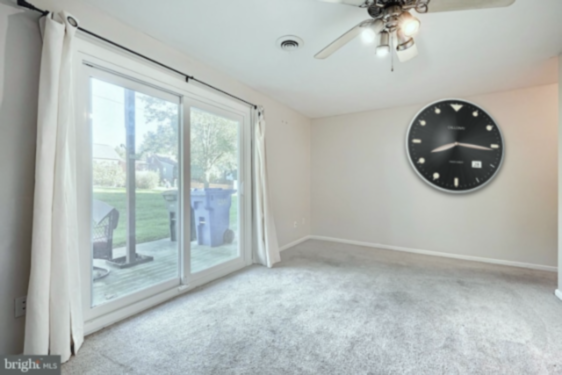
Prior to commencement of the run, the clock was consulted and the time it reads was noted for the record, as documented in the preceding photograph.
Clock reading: 8:16
